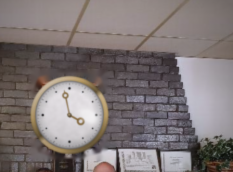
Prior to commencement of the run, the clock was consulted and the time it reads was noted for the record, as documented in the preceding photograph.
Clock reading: 3:58
